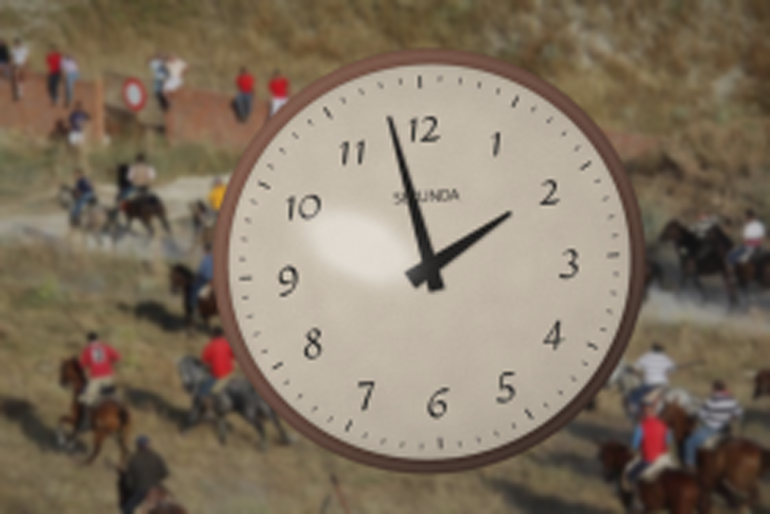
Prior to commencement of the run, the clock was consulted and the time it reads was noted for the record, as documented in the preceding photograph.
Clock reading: 1:58
